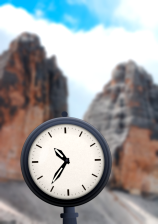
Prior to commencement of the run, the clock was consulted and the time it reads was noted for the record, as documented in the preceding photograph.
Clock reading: 10:36
